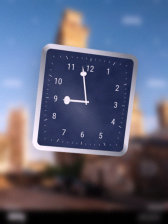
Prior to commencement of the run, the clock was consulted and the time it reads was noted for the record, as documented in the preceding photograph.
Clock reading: 8:58
